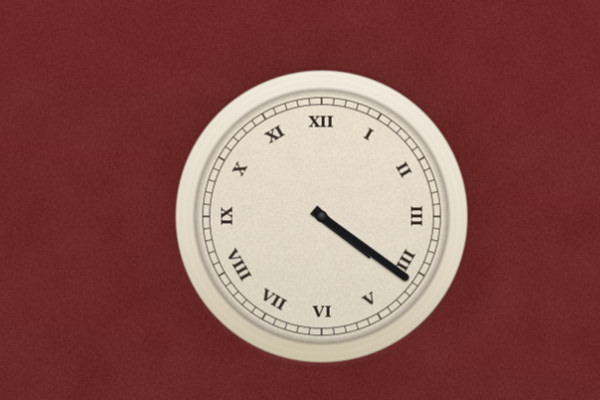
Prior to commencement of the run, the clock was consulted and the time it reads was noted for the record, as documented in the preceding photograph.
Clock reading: 4:21
